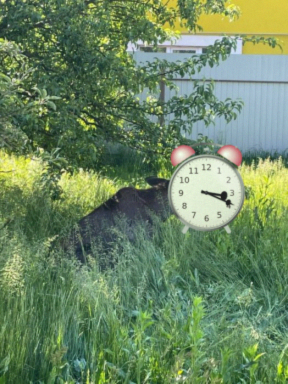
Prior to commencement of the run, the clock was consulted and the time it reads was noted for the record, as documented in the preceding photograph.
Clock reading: 3:19
